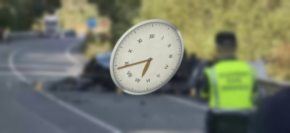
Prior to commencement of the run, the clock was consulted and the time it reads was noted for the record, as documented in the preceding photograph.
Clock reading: 6:44
